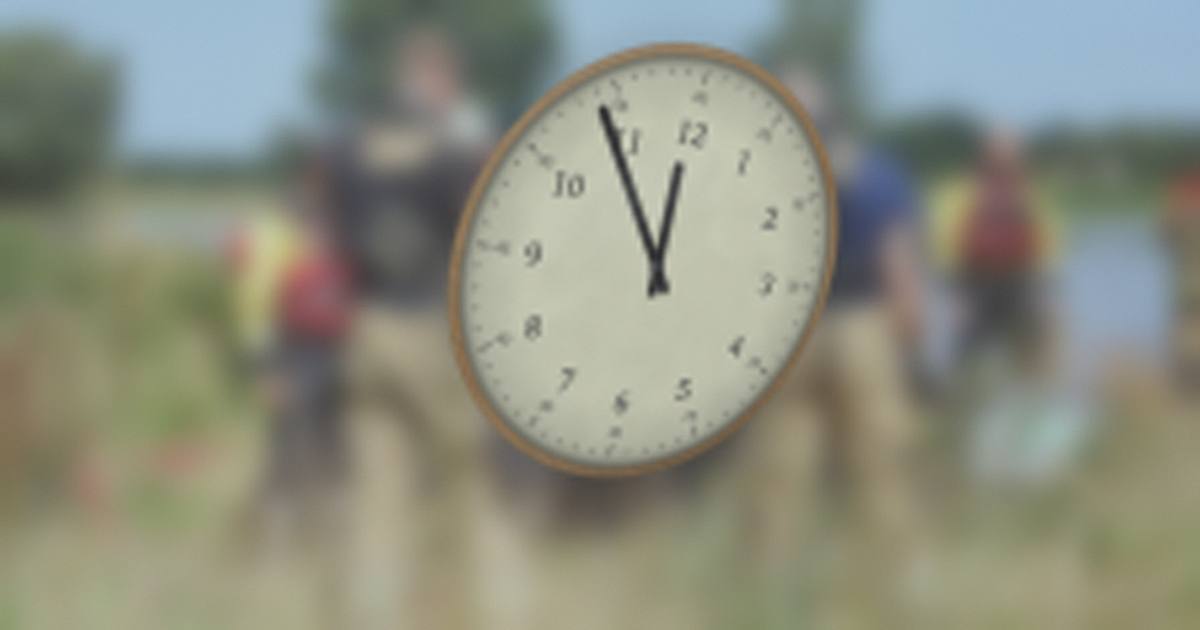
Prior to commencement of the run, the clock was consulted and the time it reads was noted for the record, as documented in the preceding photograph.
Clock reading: 11:54
